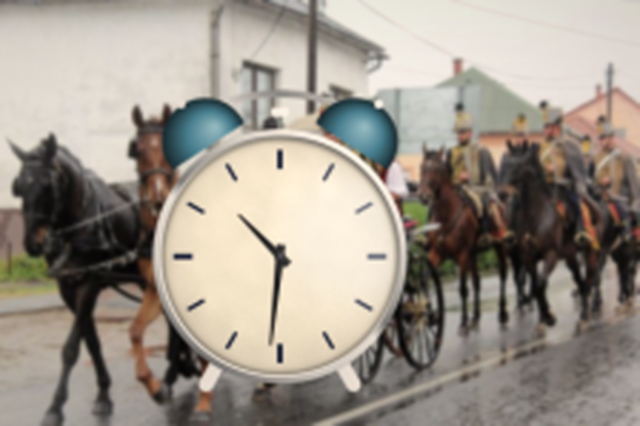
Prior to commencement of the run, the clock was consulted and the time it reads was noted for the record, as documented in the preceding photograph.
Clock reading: 10:31
